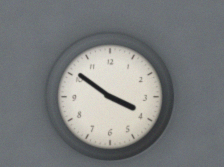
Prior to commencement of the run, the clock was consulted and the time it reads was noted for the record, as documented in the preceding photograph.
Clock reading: 3:51
